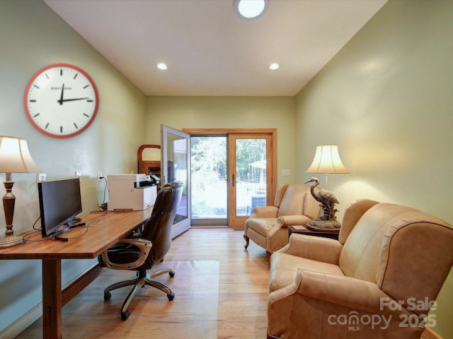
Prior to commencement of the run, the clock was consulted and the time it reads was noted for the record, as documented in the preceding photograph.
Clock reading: 12:14
